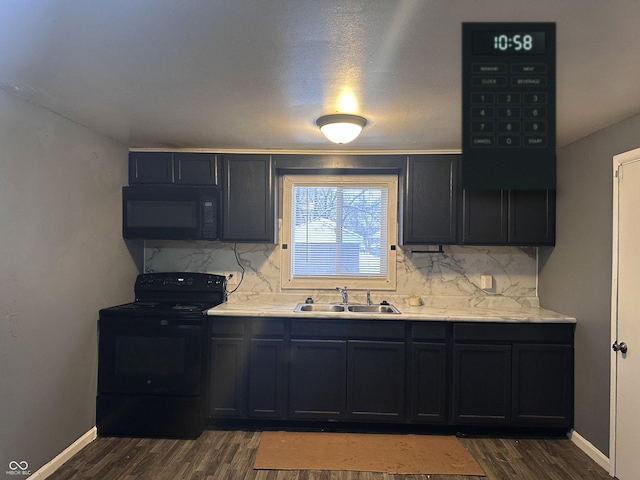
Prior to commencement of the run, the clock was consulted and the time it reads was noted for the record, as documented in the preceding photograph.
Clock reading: 10:58
